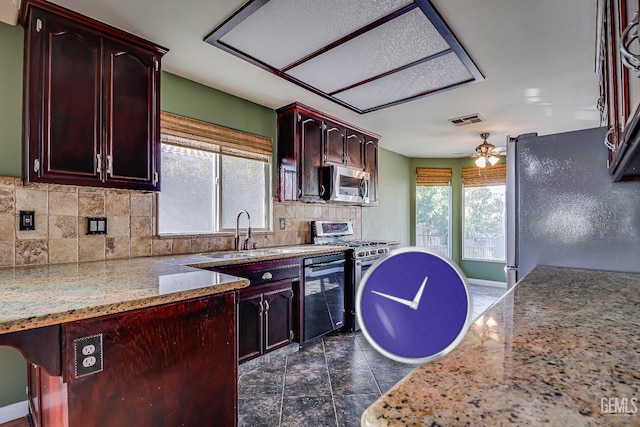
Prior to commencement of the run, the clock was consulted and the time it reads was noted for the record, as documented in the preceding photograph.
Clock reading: 12:48
